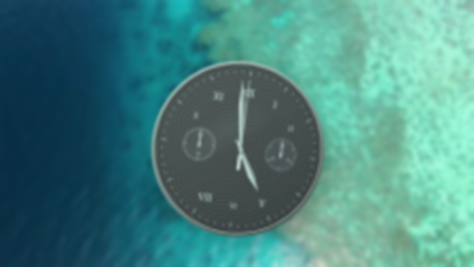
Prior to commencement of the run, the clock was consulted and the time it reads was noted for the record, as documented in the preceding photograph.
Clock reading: 4:59
